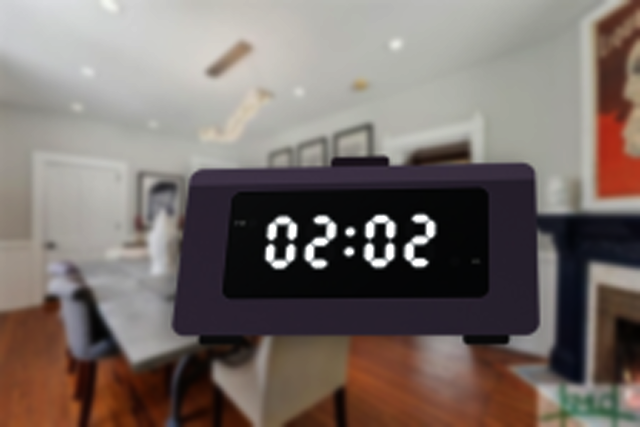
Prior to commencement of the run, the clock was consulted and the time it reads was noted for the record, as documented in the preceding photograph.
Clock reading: 2:02
